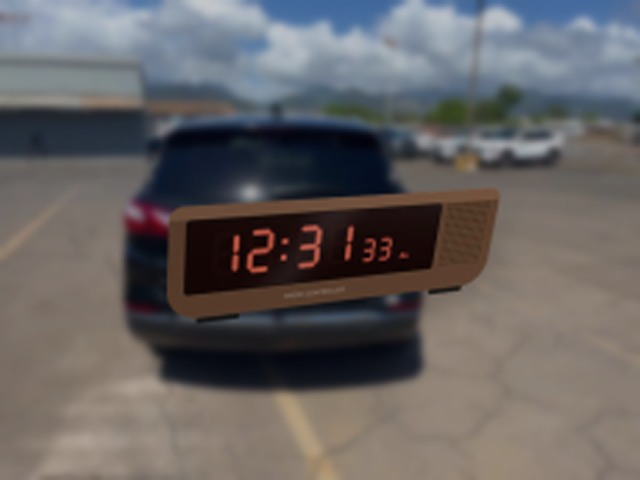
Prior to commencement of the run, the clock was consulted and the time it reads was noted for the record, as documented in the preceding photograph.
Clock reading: 12:31:33
